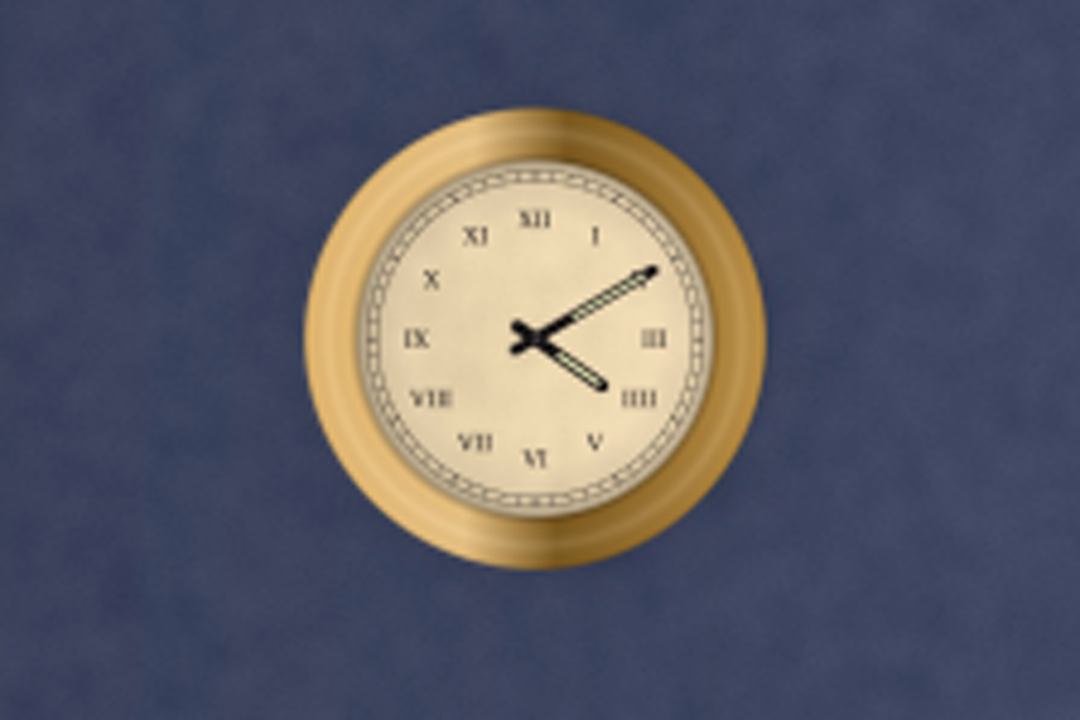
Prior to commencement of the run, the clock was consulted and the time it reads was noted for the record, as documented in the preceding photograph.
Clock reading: 4:10
